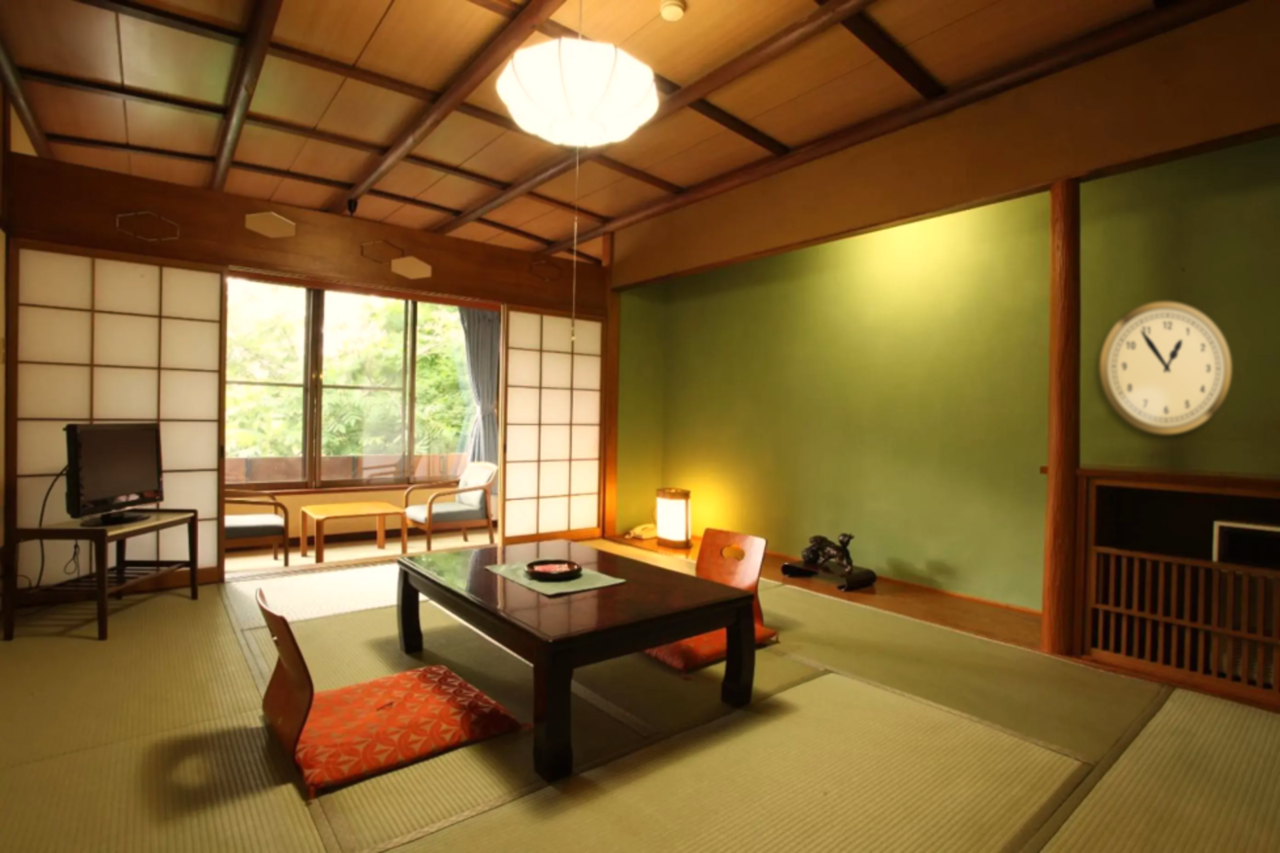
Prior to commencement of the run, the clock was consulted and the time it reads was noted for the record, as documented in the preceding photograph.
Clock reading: 12:54
